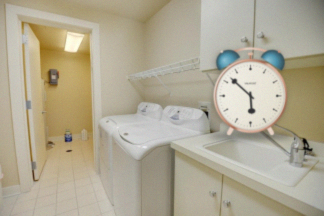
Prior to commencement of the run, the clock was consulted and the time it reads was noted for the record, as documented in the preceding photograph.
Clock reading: 5:52
